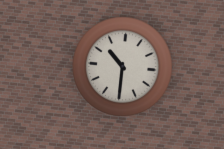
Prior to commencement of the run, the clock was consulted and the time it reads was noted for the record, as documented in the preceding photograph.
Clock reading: 10:30
